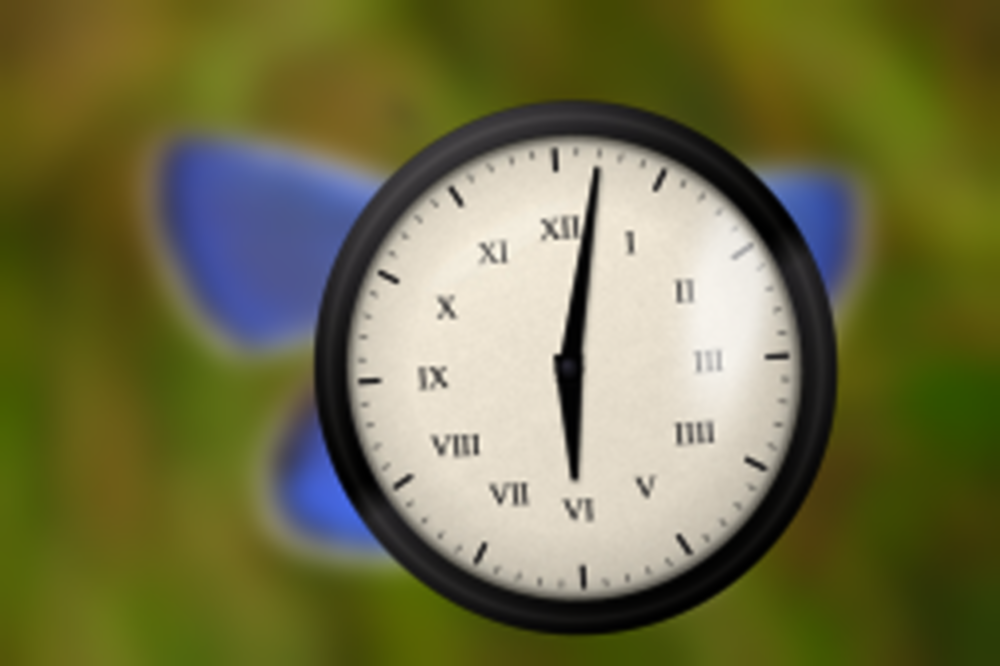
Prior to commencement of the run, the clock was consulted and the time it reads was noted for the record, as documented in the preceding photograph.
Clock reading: 6:02
